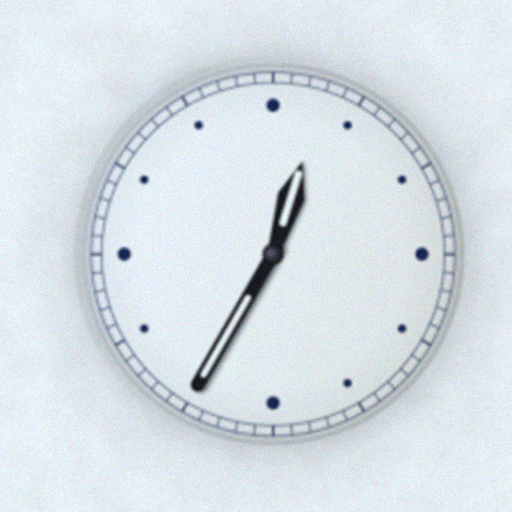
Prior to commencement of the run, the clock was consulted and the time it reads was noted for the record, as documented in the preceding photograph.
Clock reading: 12:35
